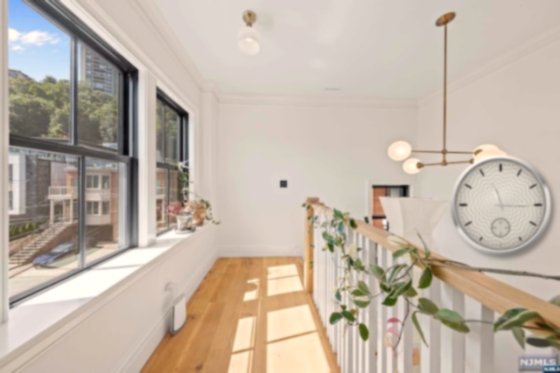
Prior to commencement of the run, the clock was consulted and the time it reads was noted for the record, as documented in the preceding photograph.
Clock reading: 11:15
